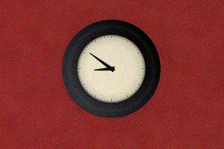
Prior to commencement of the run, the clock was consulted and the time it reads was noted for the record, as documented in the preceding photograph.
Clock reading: 8:51
